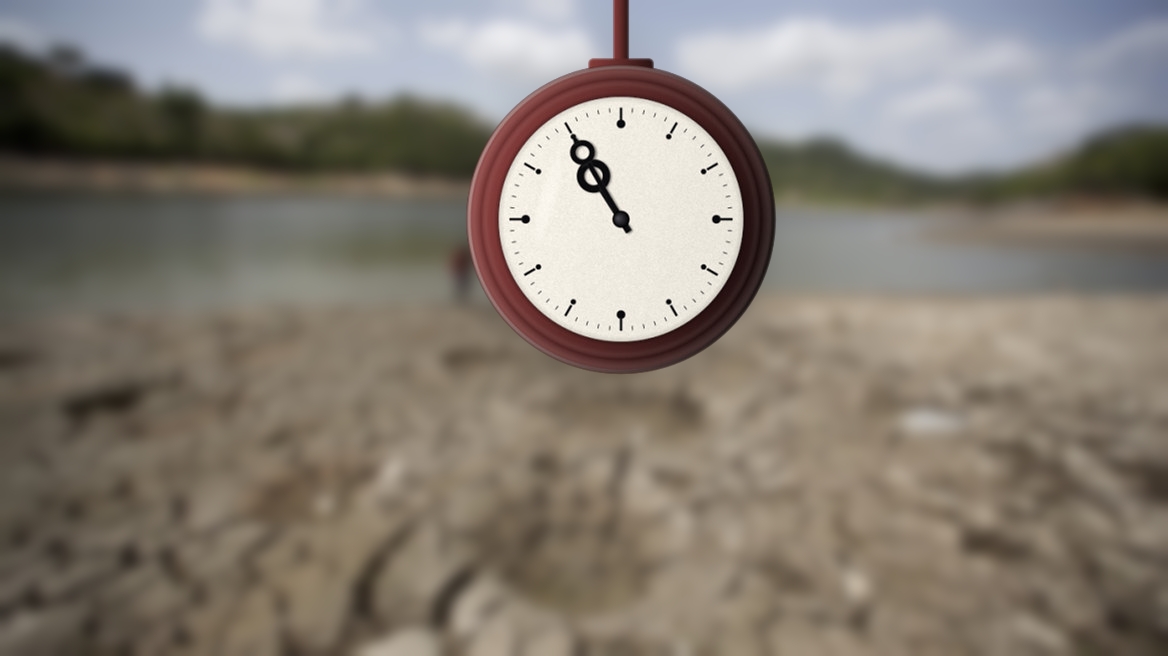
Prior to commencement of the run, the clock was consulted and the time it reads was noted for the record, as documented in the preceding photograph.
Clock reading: 10:55
